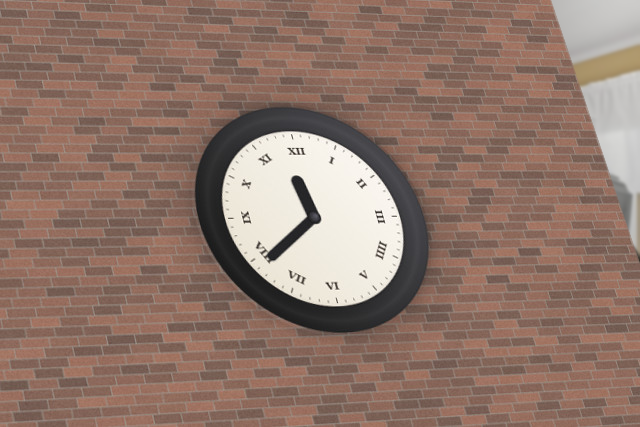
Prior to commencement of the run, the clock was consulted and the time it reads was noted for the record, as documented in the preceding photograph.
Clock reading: 11:39
